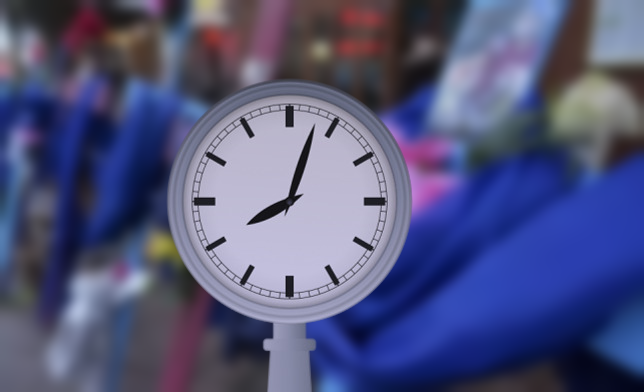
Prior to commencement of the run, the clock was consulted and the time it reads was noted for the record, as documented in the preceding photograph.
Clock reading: 8:03
